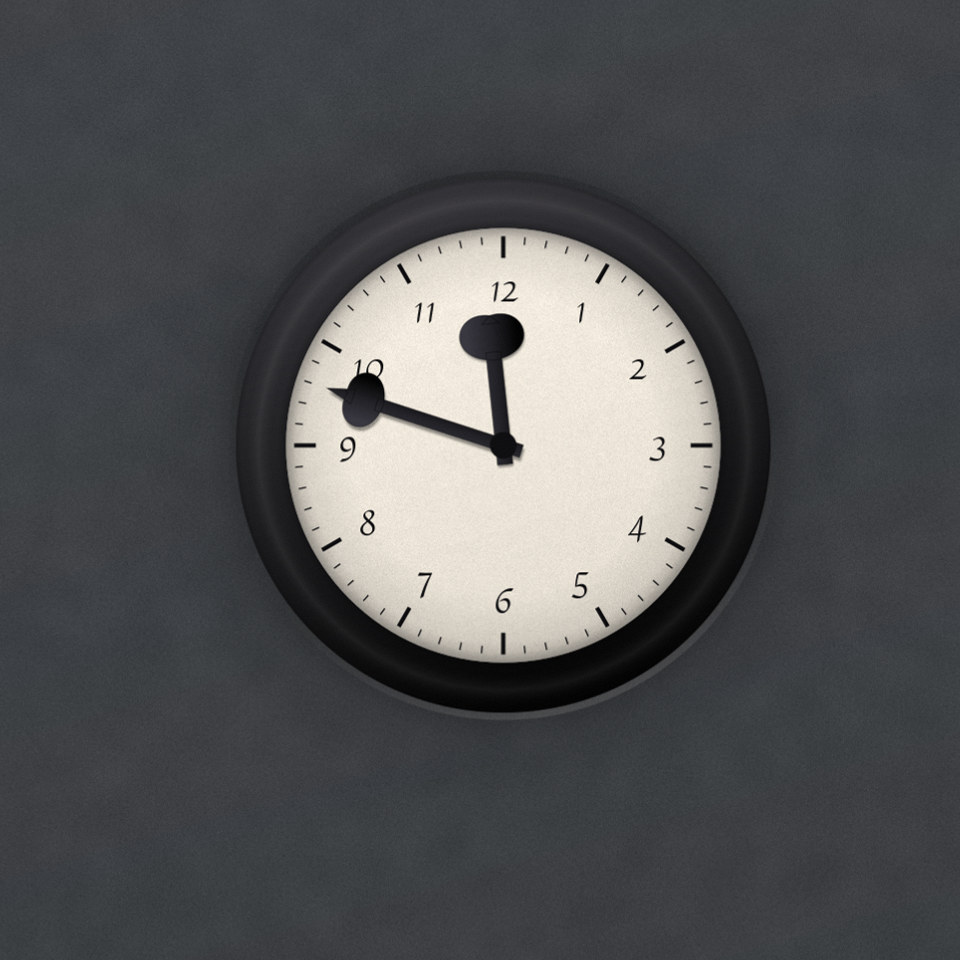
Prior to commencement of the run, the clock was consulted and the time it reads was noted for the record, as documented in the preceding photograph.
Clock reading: 11:48
